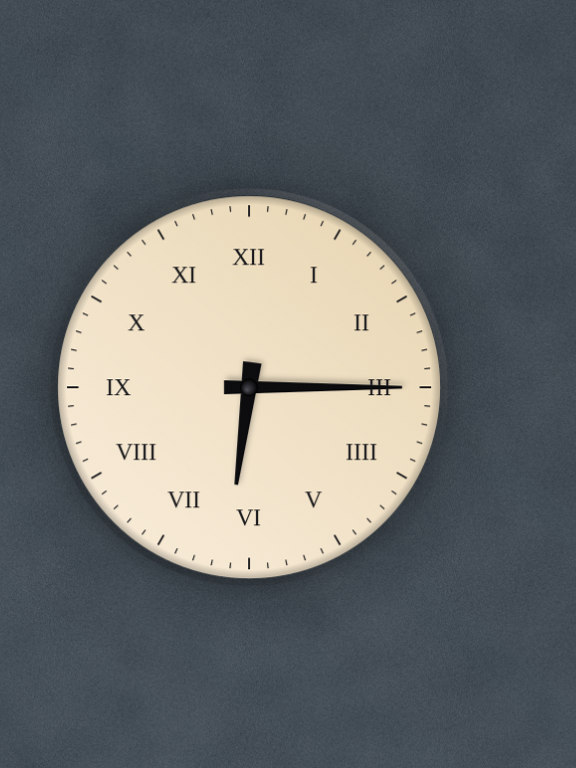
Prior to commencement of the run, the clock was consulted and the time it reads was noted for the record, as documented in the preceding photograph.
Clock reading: 6:15
